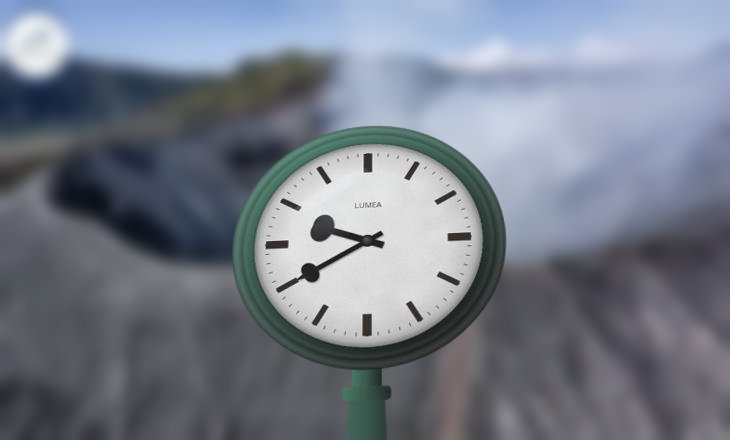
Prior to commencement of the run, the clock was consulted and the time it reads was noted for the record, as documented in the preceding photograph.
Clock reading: 9:40
